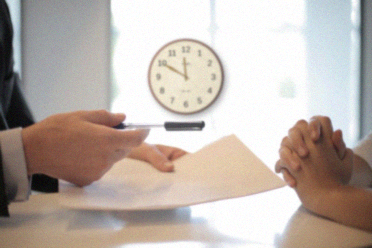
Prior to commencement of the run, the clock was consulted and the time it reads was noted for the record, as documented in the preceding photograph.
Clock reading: 11:50
